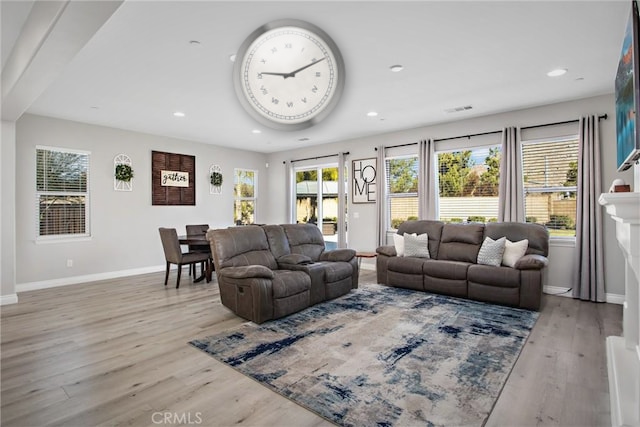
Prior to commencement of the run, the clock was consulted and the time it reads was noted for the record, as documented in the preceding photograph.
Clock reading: 9:11
